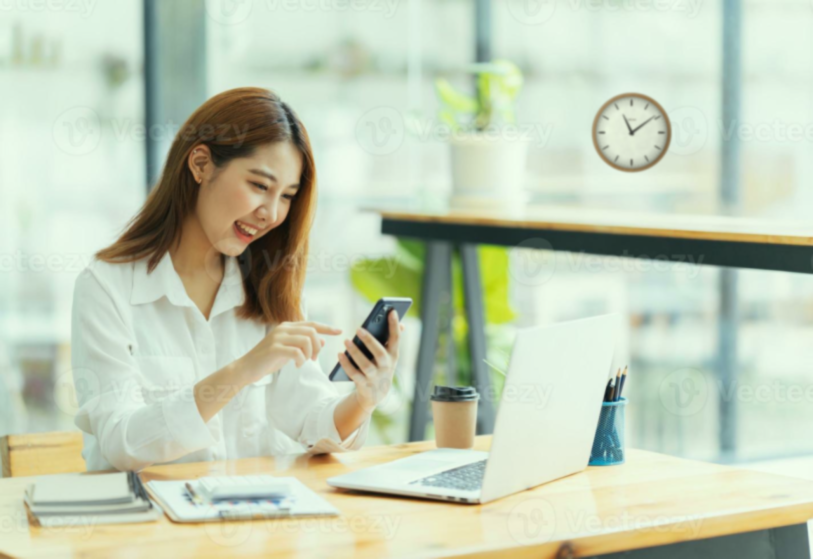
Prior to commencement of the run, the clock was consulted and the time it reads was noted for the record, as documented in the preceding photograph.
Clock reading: 11:09
